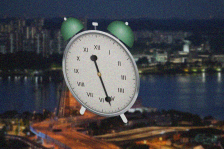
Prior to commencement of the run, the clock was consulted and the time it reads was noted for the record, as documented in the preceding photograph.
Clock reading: 11:27
